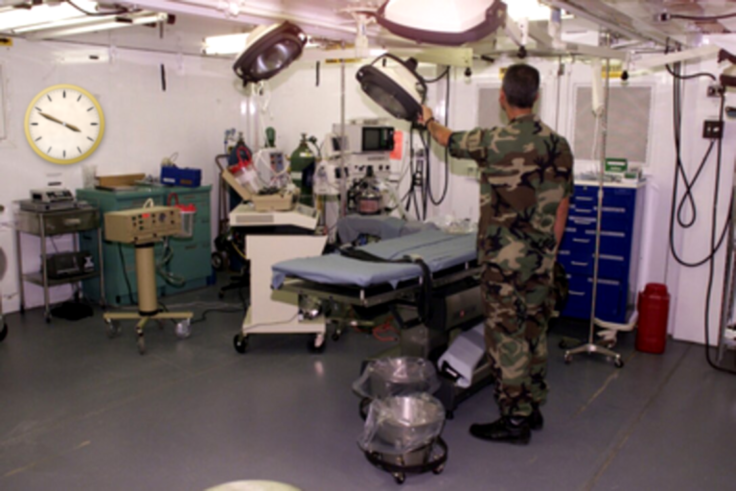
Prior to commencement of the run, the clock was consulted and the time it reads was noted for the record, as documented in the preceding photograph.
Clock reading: 3:49
